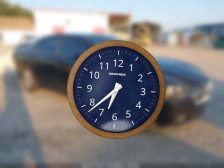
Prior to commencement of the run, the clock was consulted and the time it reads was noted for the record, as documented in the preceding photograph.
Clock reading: 6:38
